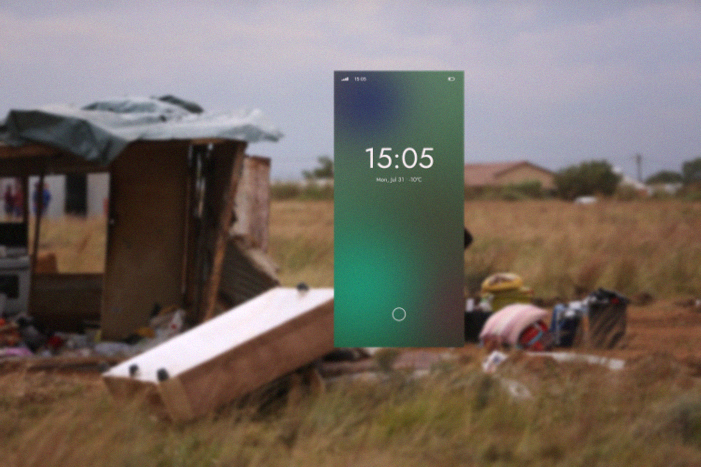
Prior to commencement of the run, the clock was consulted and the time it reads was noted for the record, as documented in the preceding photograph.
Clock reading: 15:05
